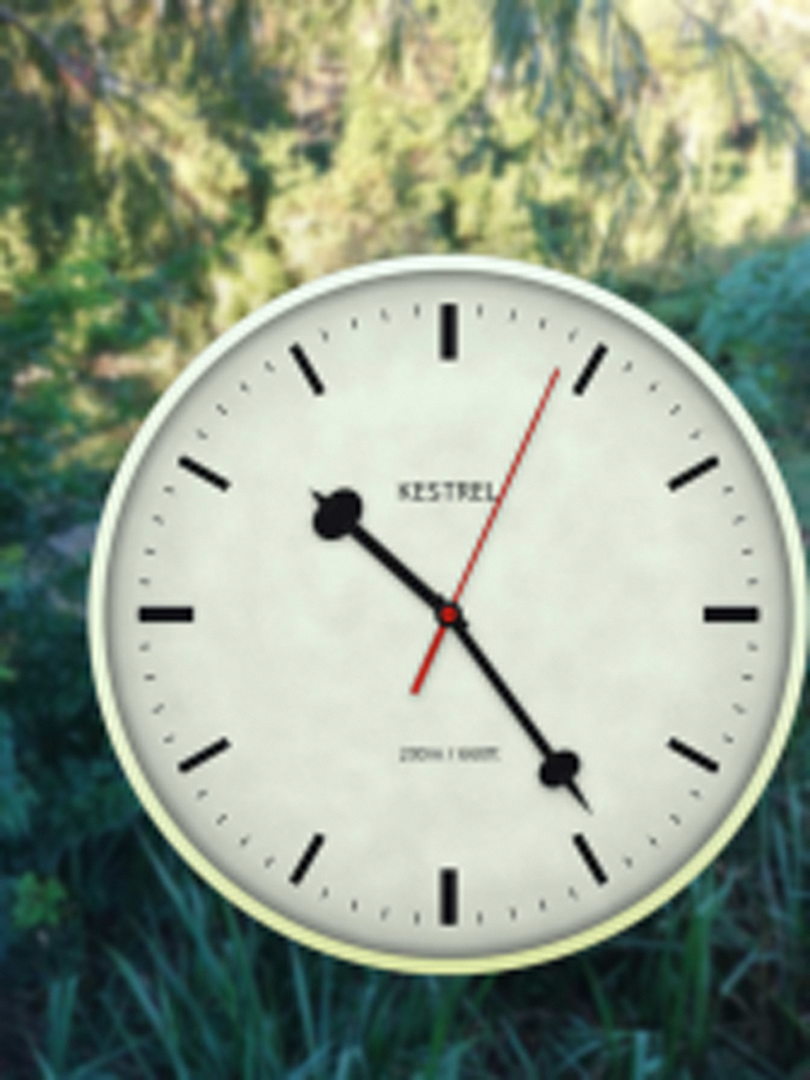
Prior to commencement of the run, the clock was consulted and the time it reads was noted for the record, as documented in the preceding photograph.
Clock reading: 10:24:04
